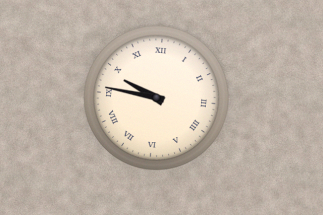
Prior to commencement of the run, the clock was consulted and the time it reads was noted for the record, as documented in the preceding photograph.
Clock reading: 9:46
